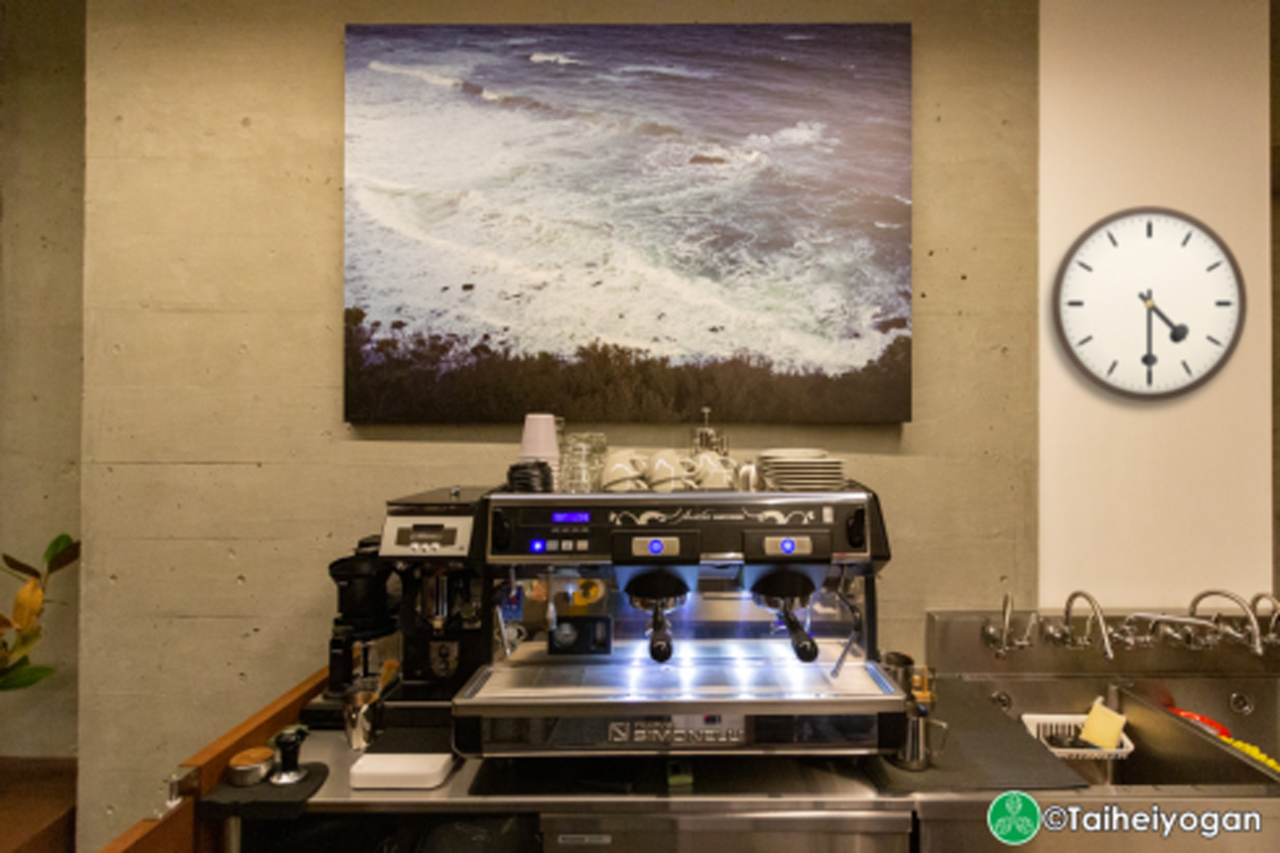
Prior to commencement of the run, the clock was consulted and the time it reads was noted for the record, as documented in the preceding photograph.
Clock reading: 4:30
